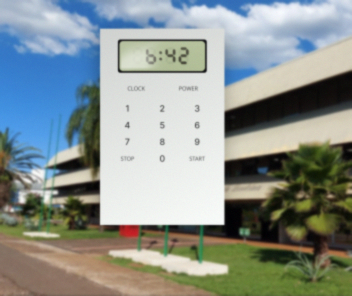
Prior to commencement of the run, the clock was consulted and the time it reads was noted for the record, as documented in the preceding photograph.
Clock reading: 6:42
